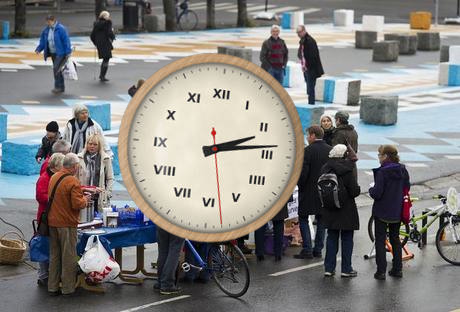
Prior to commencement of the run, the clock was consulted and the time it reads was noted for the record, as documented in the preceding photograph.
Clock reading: 2:13:28
